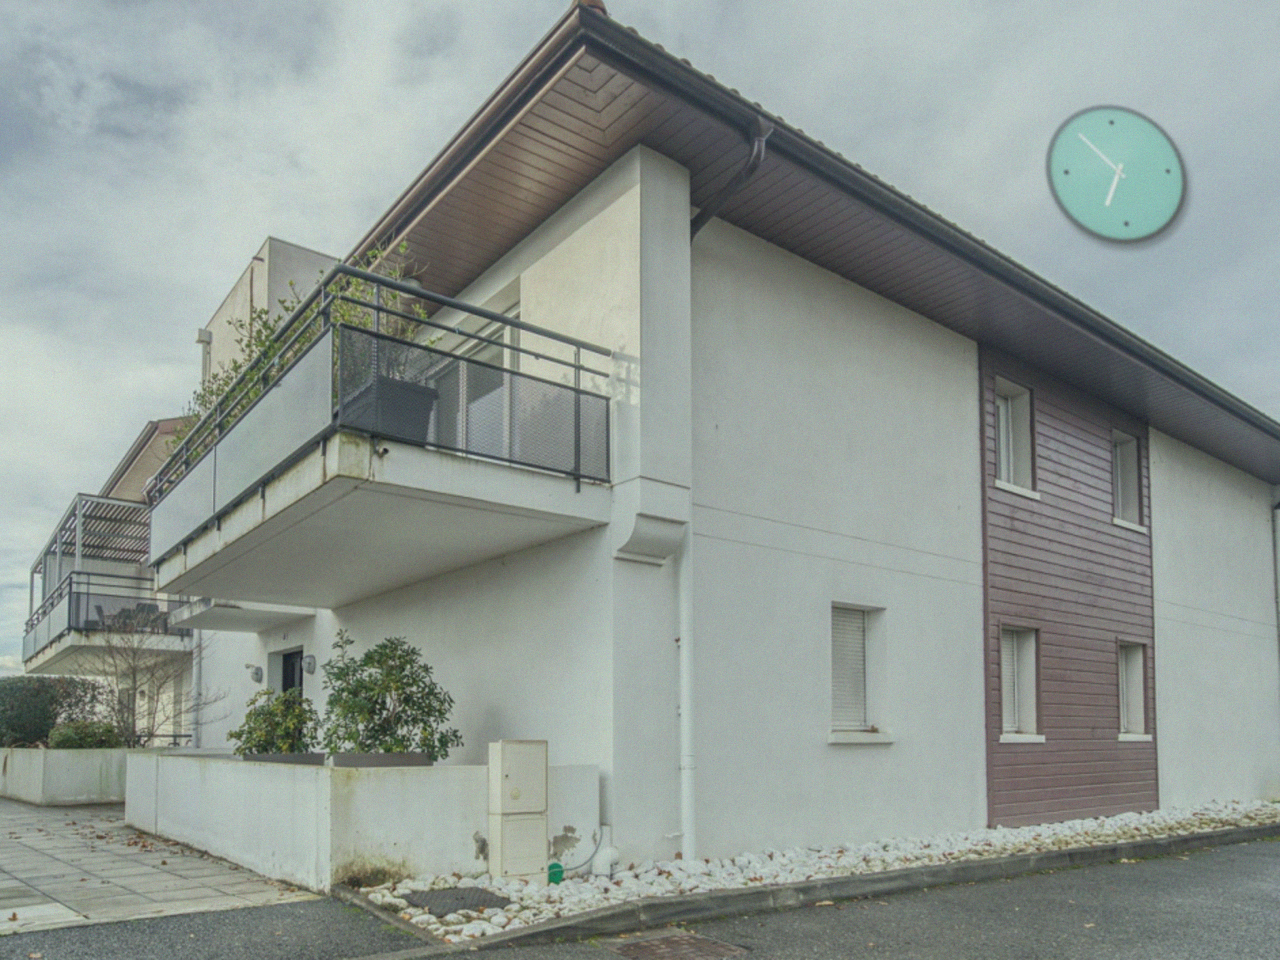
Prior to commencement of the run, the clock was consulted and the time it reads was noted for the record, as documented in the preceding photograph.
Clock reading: 6:53
